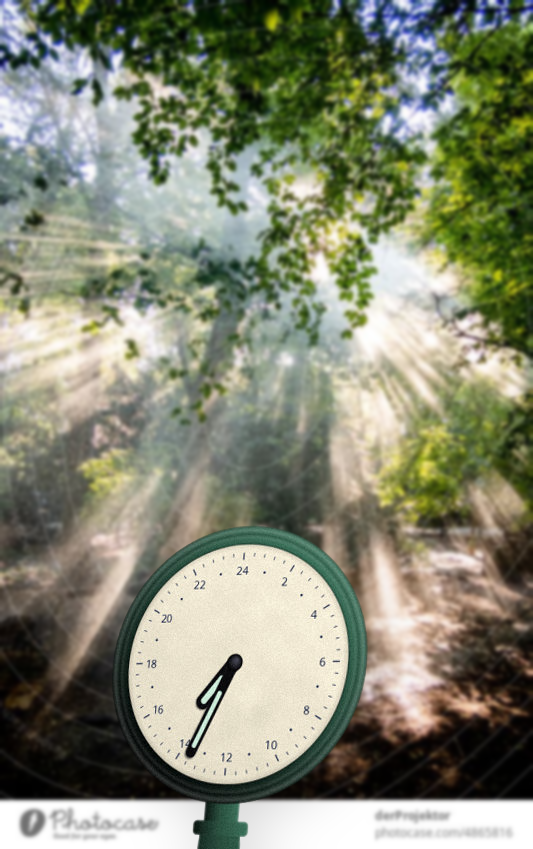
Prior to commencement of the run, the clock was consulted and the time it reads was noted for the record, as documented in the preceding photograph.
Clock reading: 14:34
